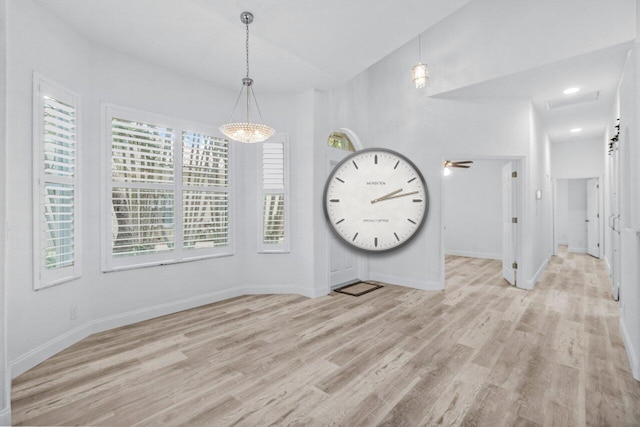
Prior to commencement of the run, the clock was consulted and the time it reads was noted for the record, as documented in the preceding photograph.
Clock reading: 2:13
